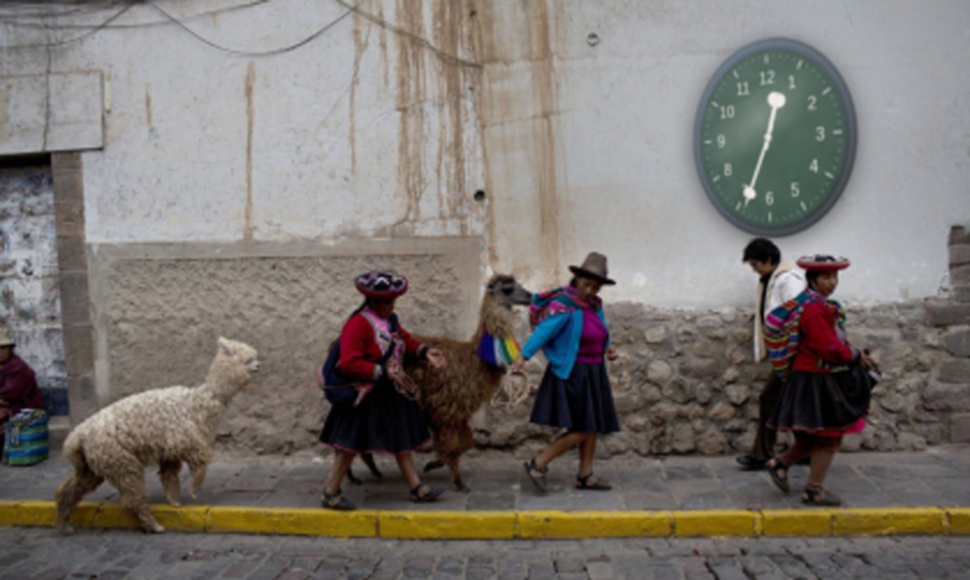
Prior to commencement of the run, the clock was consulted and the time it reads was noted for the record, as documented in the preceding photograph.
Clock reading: 12:34
